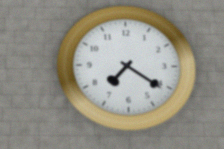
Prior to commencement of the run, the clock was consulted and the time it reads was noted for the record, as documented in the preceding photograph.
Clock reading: 7:21
